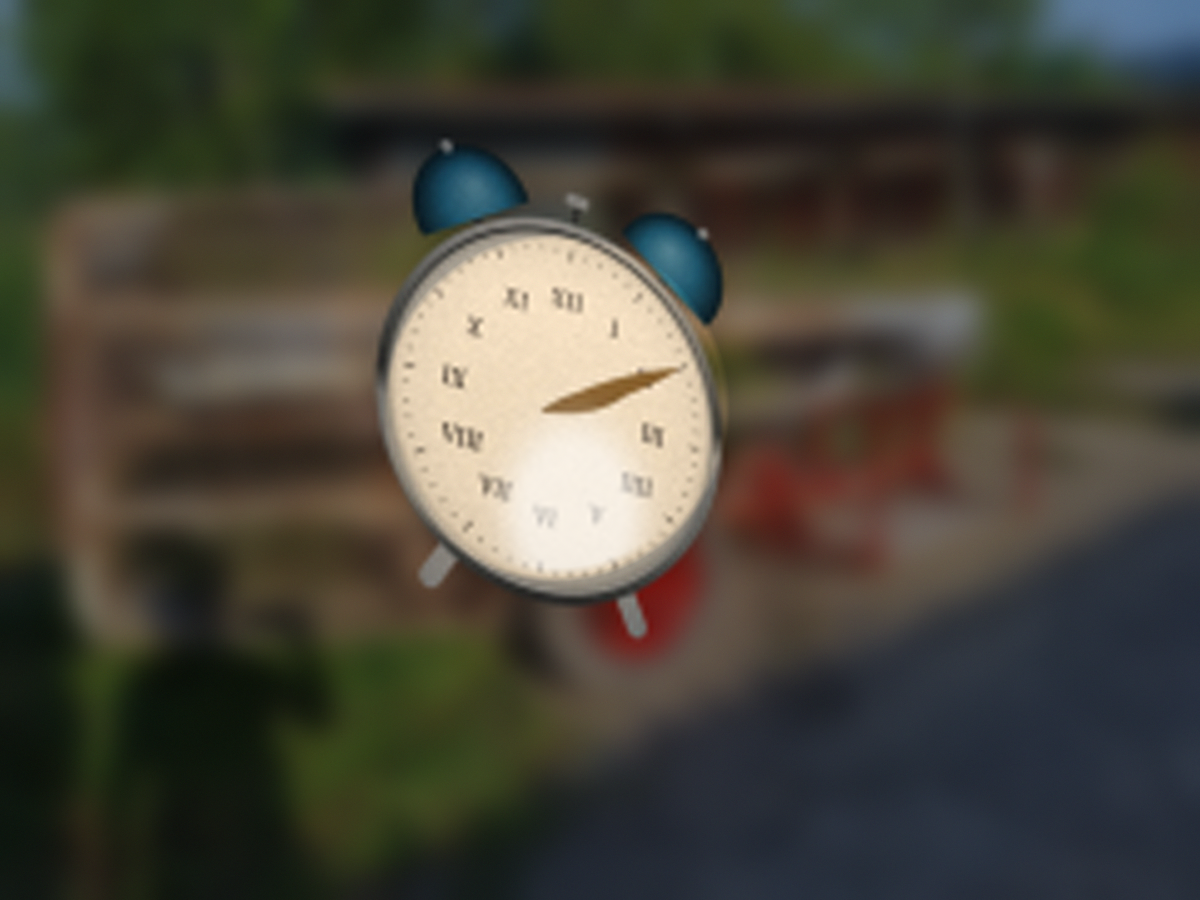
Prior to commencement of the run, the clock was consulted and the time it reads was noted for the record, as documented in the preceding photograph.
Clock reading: 2:10
